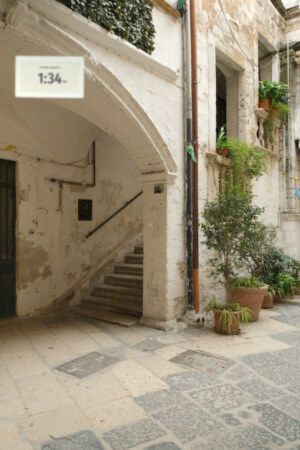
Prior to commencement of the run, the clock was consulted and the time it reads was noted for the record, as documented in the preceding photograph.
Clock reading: 1:34
